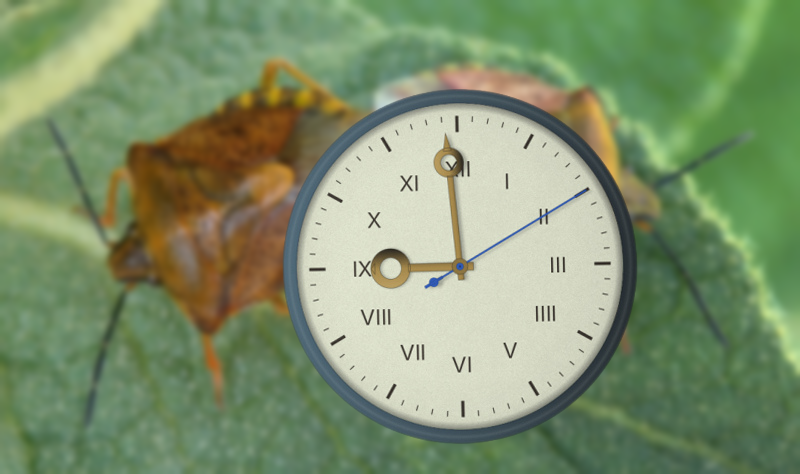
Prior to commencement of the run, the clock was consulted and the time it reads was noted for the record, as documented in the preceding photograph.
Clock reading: 8:59:10
